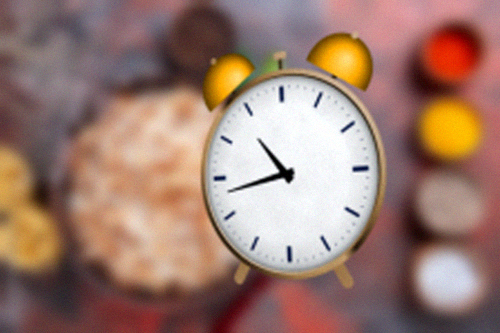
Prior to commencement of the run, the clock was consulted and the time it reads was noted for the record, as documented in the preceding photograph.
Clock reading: 10:43
